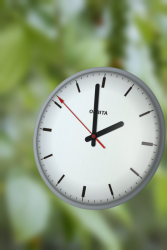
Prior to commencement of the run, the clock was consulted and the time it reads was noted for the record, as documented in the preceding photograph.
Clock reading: 1:58:51
